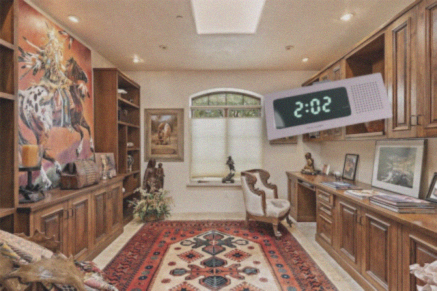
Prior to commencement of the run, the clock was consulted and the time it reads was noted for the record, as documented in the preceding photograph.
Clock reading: 2:02
